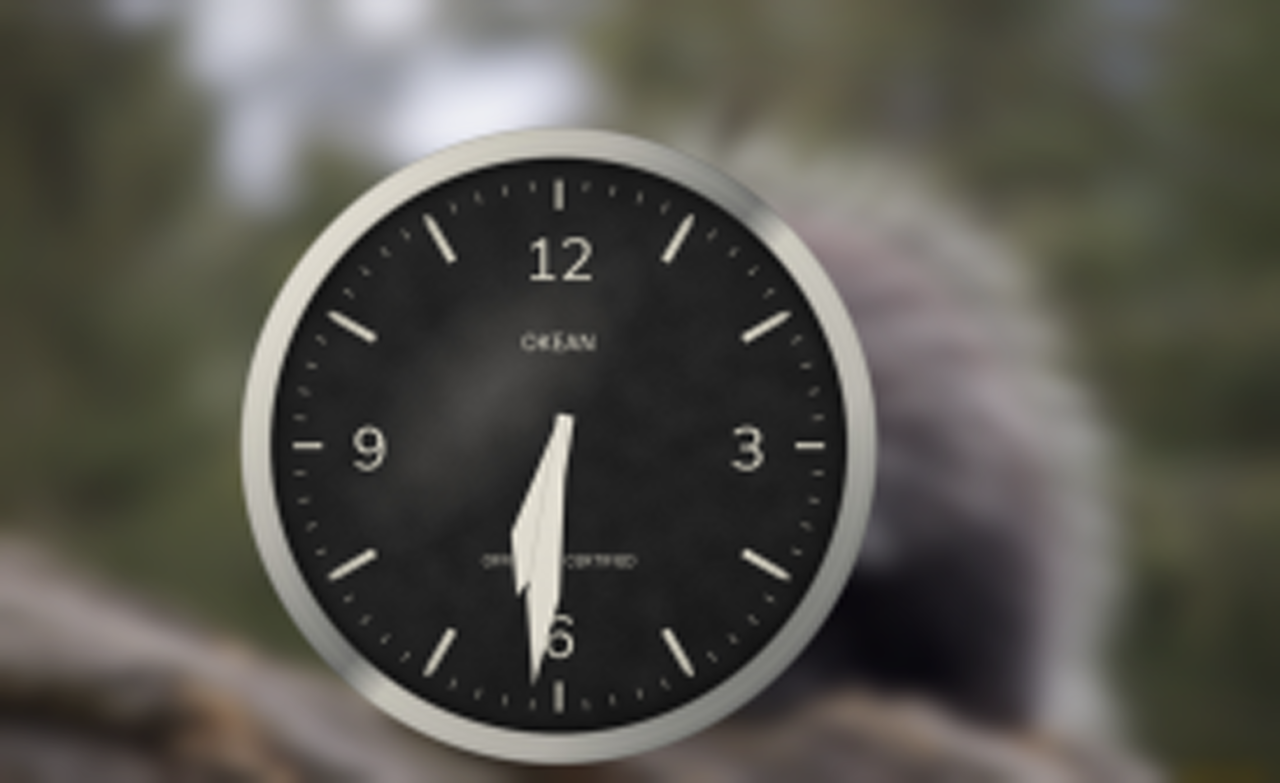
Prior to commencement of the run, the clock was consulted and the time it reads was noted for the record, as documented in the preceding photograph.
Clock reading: 6:31
